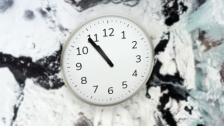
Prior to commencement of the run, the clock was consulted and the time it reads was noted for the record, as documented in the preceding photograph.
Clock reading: 10:54
